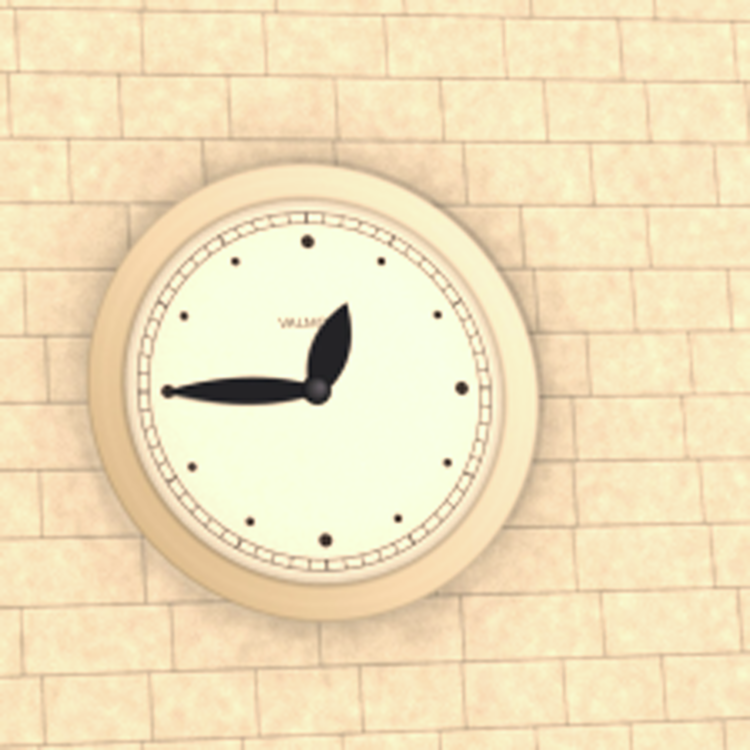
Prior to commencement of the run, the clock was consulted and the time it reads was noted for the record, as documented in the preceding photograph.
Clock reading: 12:45
